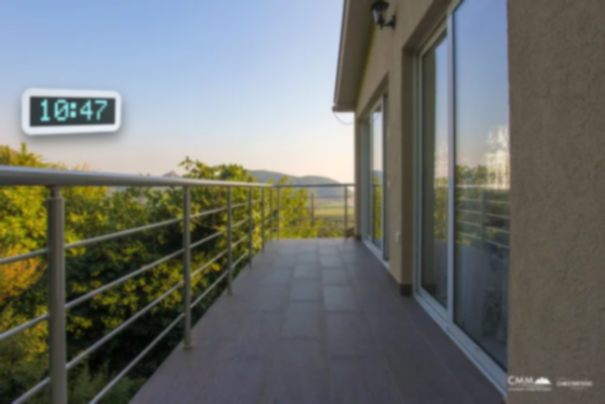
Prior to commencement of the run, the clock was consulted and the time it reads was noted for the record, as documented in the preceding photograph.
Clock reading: 10:47
